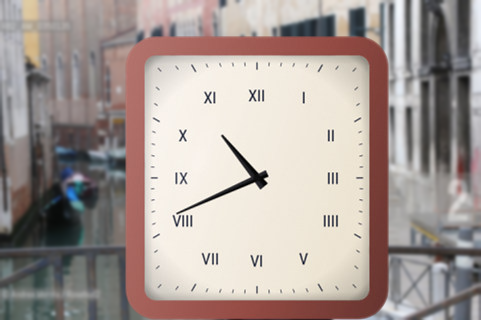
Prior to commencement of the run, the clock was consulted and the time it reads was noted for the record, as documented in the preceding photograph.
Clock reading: 10:41
